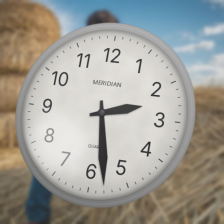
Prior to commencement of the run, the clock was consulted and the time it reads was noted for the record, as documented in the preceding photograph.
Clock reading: 2:28
